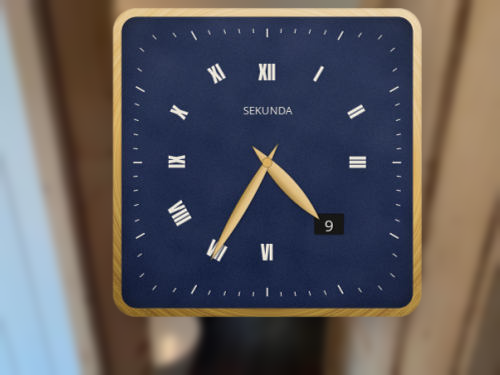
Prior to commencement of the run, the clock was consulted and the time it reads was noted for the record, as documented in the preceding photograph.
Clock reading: 4:35
